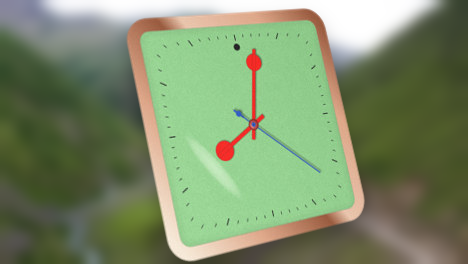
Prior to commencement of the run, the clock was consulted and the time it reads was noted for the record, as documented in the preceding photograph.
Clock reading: 8:02:22
